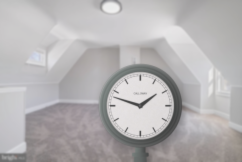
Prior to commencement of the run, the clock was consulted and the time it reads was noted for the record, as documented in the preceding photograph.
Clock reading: 1:48
